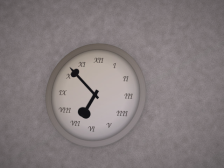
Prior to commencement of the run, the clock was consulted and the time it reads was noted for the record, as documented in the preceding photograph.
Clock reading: 6:52
